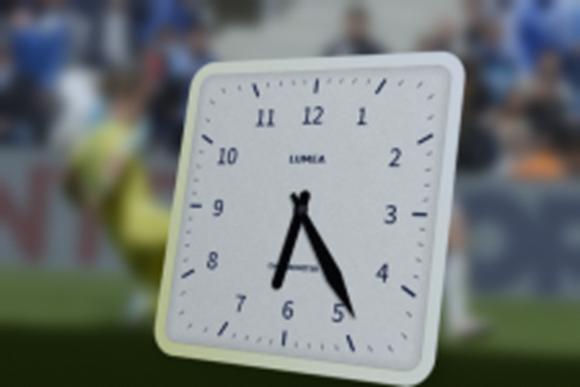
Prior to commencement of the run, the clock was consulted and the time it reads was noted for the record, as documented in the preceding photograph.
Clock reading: 6:24
